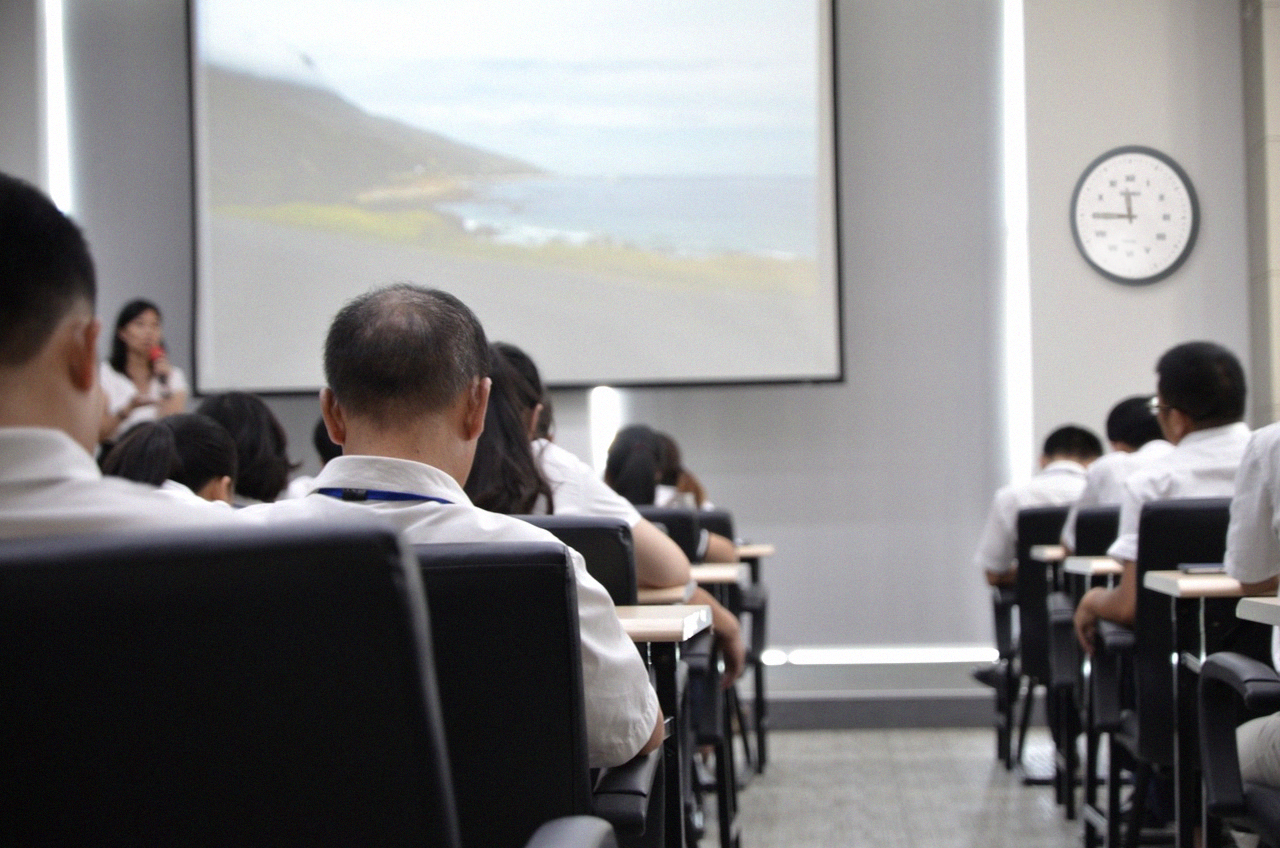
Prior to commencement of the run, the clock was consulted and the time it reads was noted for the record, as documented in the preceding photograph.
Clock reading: 11:45
